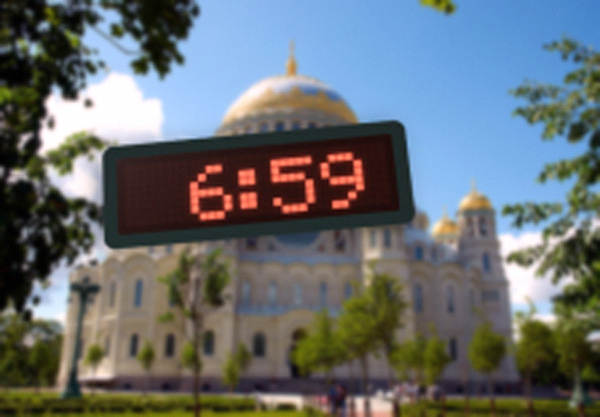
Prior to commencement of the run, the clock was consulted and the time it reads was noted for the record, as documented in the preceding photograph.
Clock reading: 6:59
